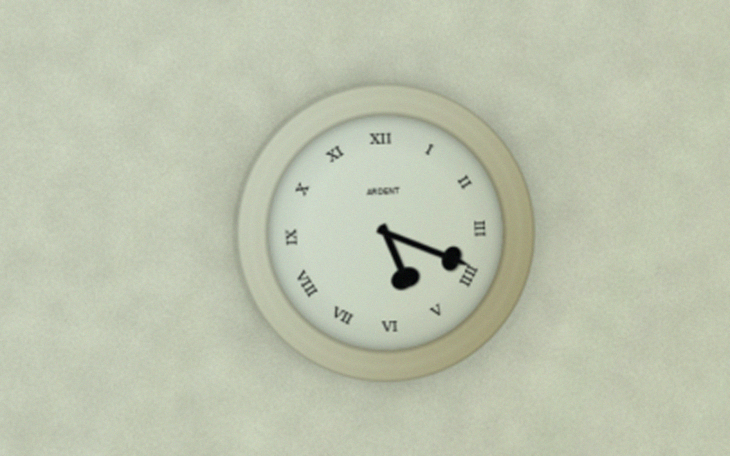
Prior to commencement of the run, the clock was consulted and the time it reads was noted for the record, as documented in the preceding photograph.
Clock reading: 5:19
